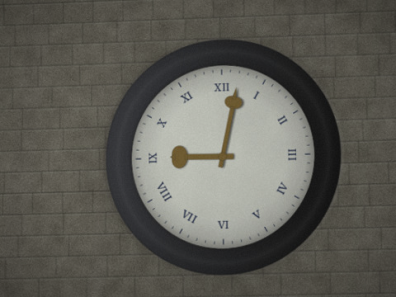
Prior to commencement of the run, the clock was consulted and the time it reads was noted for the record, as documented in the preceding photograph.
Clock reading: 9:02
